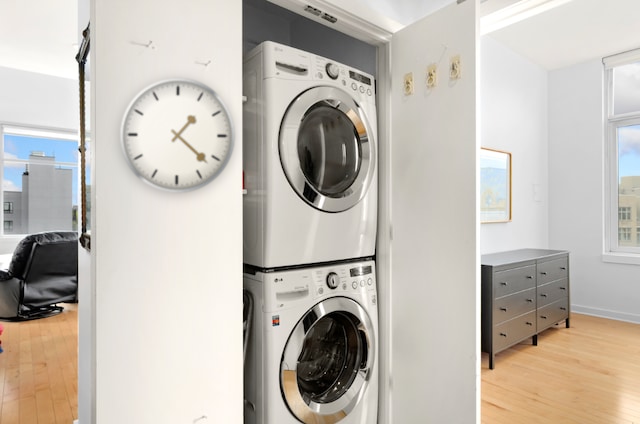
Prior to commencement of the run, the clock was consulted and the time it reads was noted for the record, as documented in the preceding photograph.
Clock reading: 1:22
